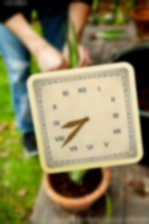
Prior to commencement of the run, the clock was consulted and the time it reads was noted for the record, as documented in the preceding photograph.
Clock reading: 8:38
